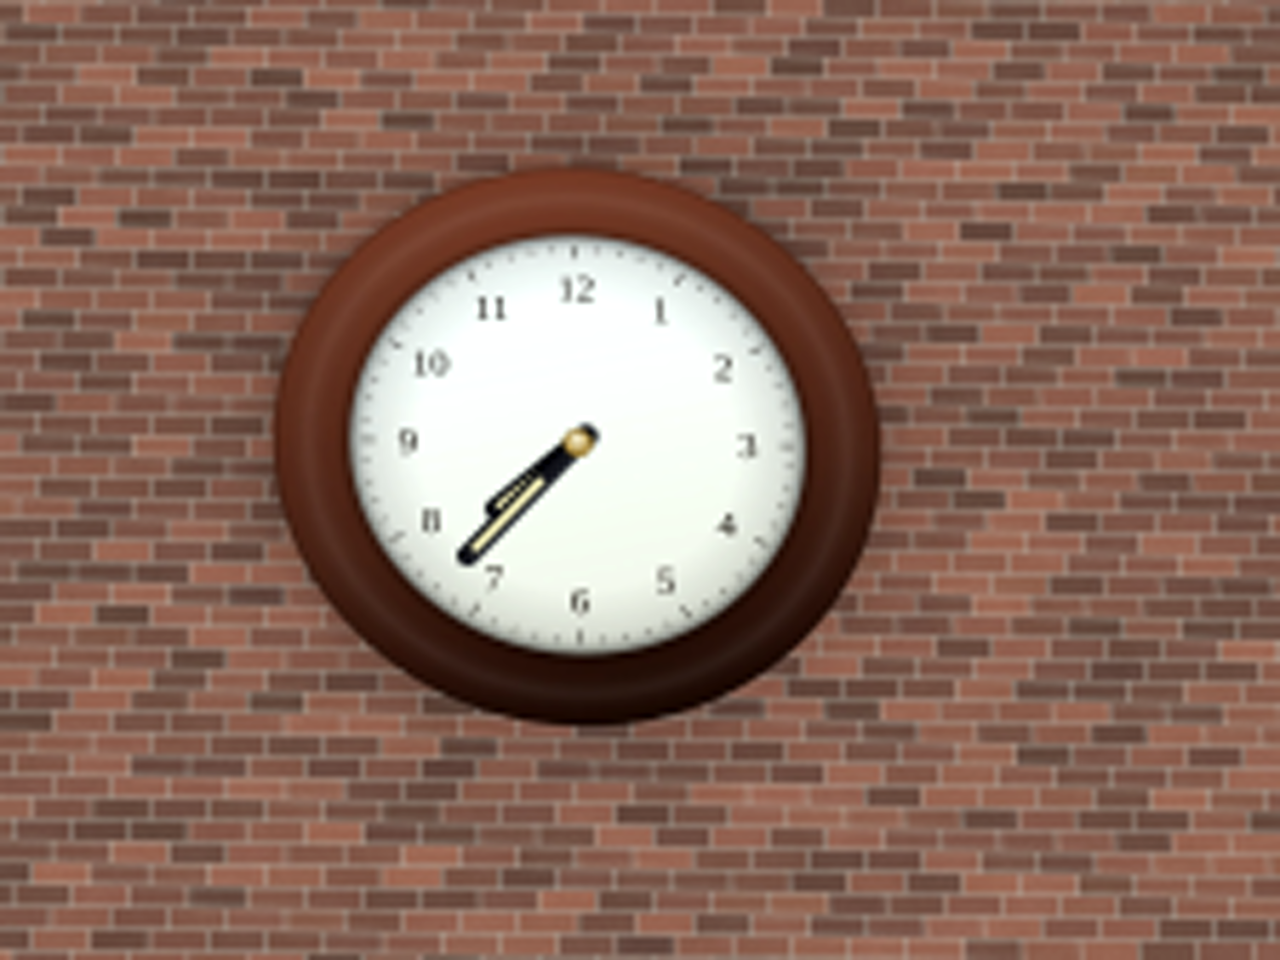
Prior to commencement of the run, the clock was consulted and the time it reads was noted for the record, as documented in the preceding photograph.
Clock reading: 7:37
